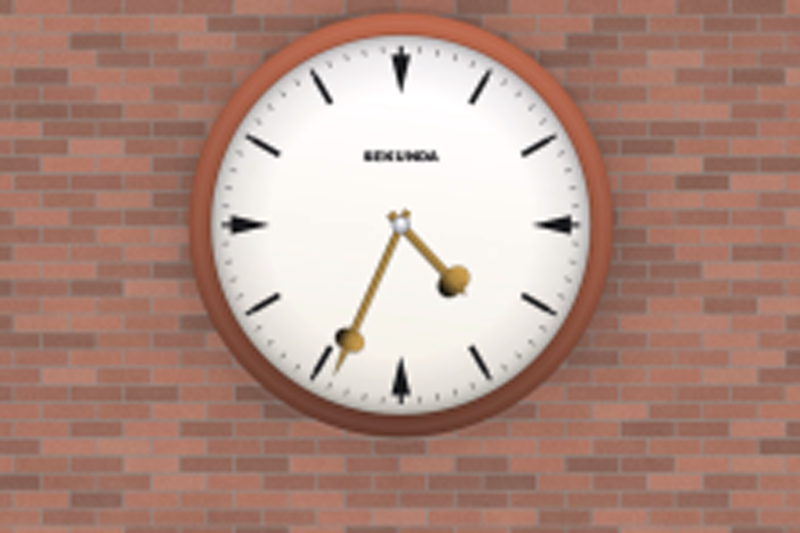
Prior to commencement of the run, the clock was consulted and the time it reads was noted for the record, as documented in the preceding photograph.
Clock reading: 4:34
